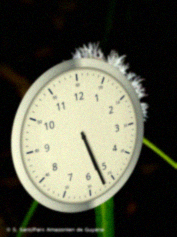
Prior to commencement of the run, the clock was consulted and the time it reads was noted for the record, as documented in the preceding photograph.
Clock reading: 5:27
